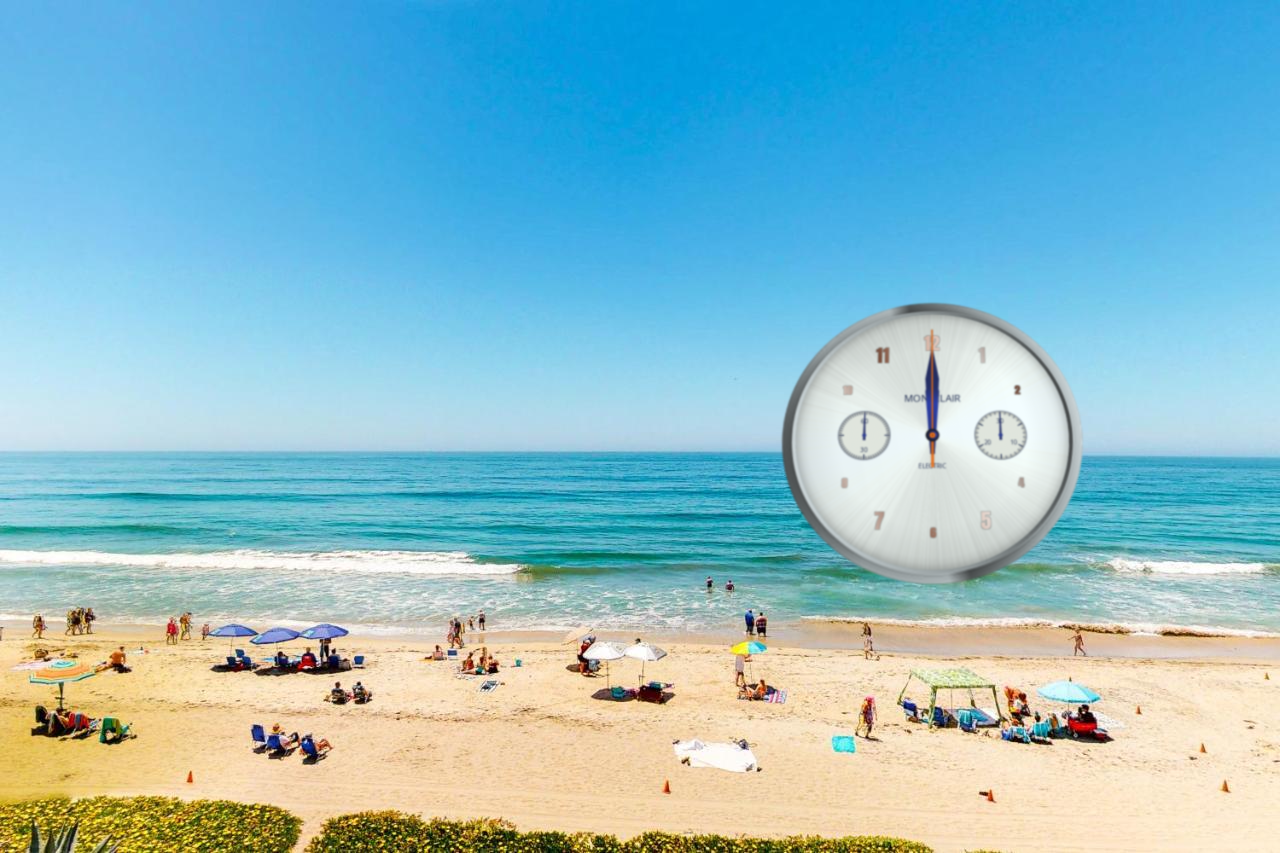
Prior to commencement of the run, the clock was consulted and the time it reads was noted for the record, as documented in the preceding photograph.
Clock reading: 12:00
